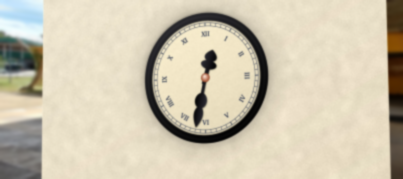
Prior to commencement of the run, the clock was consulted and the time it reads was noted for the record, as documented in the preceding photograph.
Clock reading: 12:32
